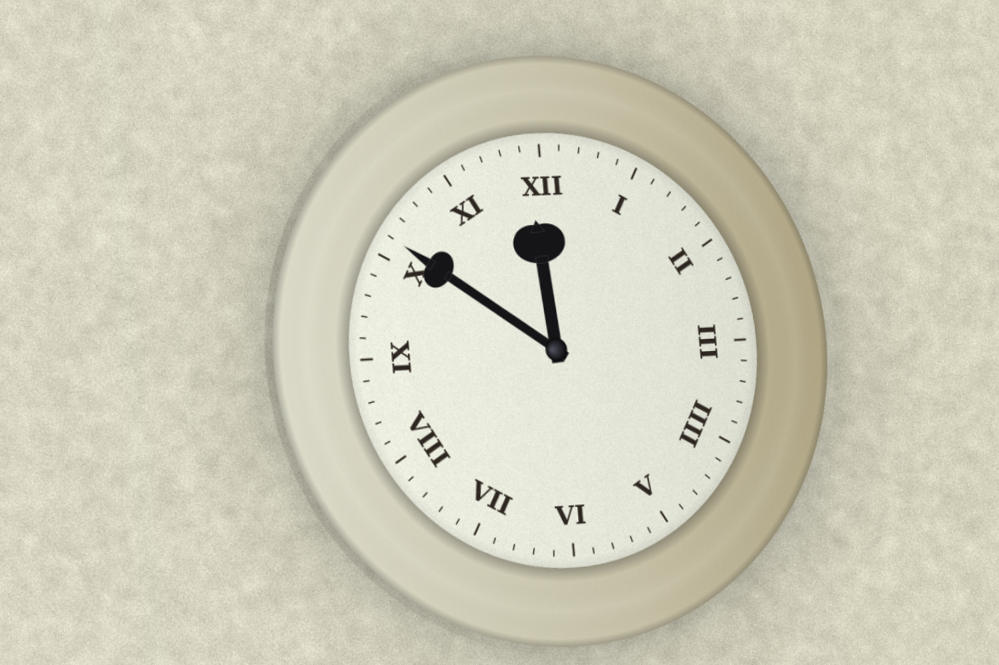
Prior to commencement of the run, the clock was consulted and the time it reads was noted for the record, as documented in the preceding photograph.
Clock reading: 11:51
